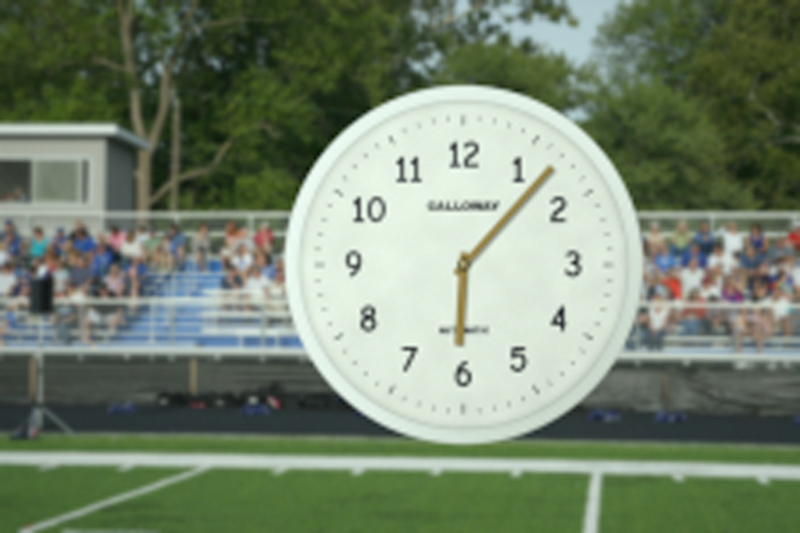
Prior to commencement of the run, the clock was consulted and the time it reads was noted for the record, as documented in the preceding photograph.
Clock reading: 6:07
